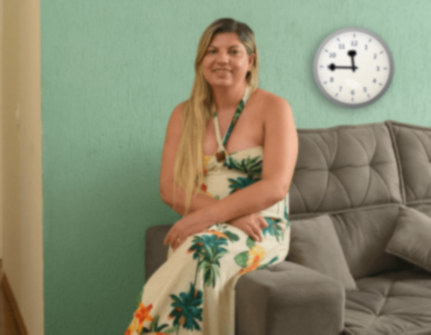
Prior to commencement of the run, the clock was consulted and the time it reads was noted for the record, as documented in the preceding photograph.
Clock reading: 11:45
